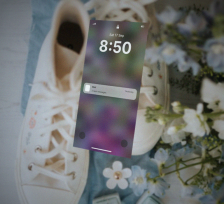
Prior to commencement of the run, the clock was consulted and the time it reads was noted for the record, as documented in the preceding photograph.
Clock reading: 8:50
